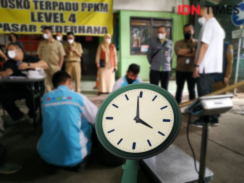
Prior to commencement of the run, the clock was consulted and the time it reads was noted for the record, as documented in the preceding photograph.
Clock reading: 3:59
